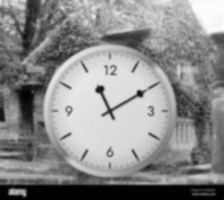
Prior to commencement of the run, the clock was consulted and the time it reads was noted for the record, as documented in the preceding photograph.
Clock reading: 11:10
